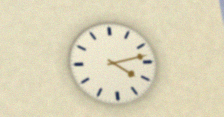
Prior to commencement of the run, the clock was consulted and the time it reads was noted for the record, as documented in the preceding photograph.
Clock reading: 4:13
